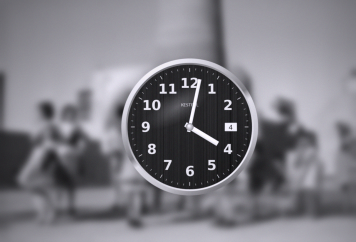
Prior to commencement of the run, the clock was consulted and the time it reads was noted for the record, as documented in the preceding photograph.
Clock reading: 4:02
